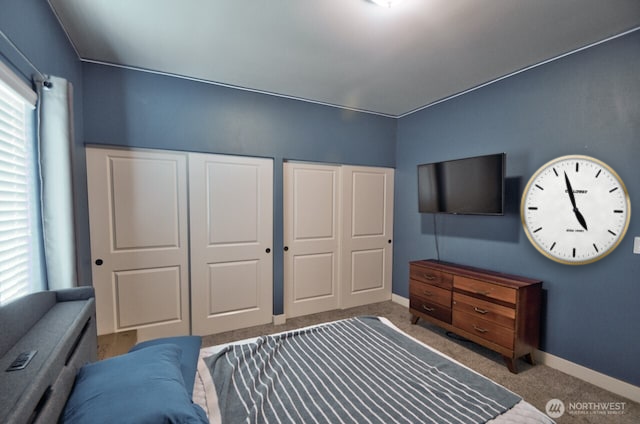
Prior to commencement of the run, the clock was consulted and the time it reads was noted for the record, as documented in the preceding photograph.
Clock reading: 4:57
